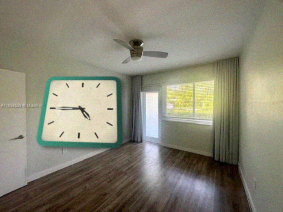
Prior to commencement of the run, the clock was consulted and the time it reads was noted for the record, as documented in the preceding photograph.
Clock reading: 4:45
